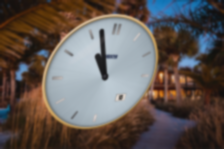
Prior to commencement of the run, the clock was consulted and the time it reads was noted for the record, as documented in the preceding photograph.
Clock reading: 10:57
